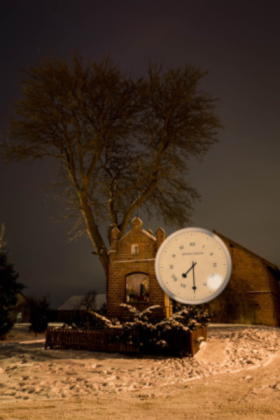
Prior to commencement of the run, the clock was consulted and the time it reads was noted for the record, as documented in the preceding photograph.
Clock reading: 7:30
